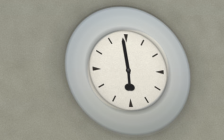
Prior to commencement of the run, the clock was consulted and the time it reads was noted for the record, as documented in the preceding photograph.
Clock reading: 5:59
